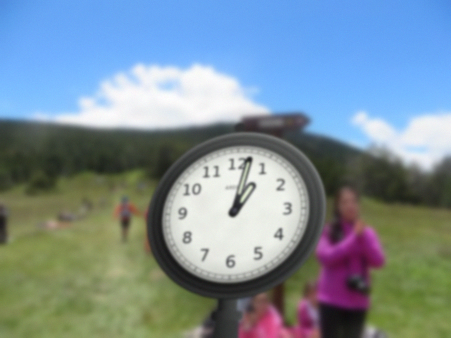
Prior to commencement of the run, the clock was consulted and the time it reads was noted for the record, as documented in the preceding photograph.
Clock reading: 1:02
